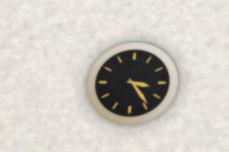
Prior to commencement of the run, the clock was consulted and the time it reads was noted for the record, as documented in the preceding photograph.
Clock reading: 3:24
